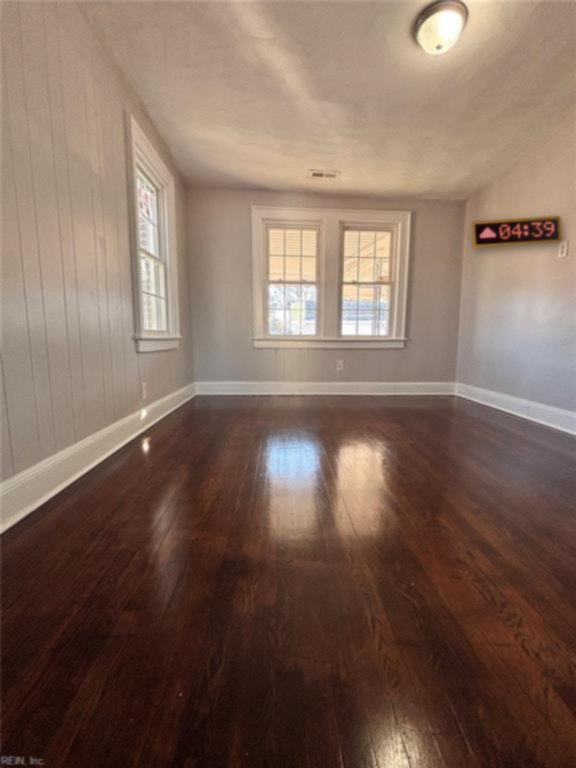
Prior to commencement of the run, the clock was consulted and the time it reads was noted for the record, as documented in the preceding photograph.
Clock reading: 4:39
